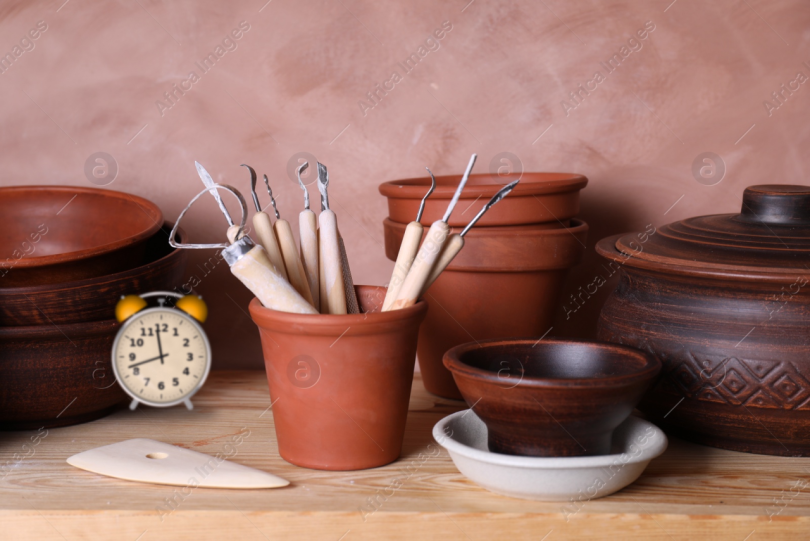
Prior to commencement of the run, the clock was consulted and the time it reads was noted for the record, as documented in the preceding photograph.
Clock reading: 11:42
